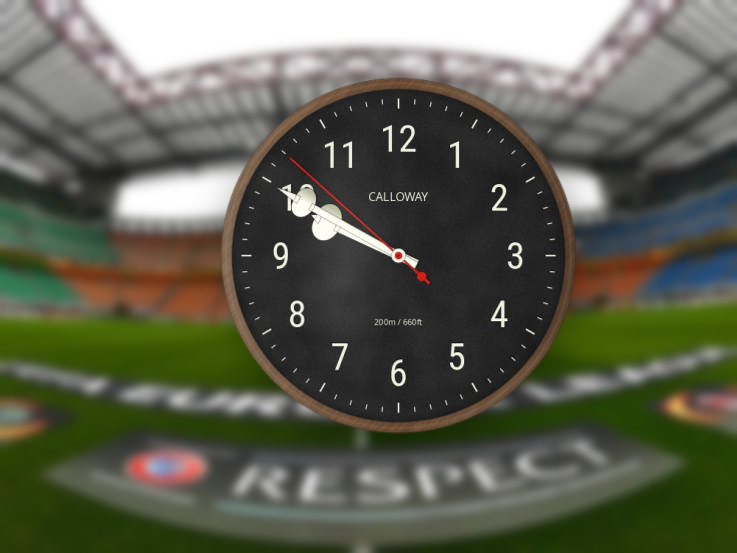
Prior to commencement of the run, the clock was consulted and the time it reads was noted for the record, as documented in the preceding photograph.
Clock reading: 9:49:52
